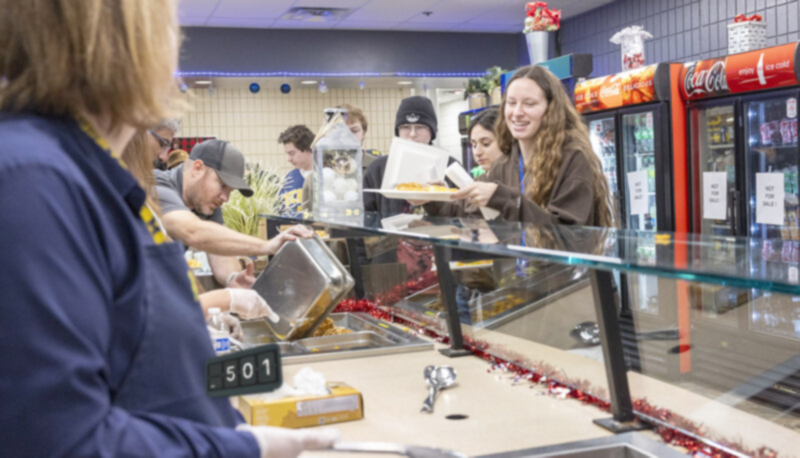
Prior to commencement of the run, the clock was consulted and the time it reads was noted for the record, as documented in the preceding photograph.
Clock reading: 5:01
